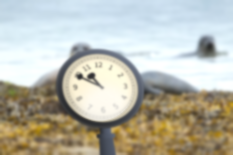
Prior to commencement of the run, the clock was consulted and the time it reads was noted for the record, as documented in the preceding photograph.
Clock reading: 10:50
